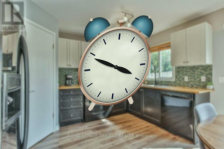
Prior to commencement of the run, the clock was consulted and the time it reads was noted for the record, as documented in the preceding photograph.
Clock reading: 3:49
